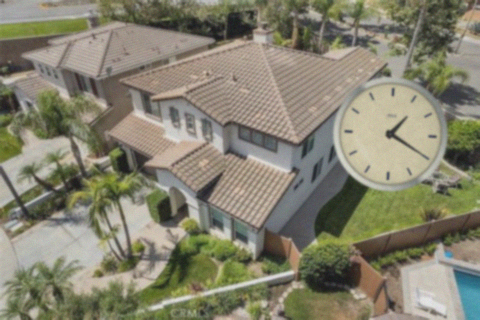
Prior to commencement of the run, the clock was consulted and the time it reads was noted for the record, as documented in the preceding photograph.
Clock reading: 1:20
